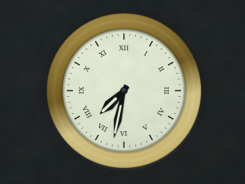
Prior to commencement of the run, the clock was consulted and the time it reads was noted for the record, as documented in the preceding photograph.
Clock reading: 7:32
